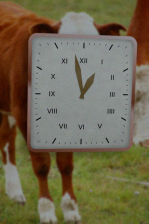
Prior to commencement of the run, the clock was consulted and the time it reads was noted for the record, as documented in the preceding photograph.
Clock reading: 12:58
